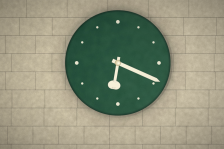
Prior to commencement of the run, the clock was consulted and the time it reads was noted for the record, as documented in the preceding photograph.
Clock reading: 6:19
